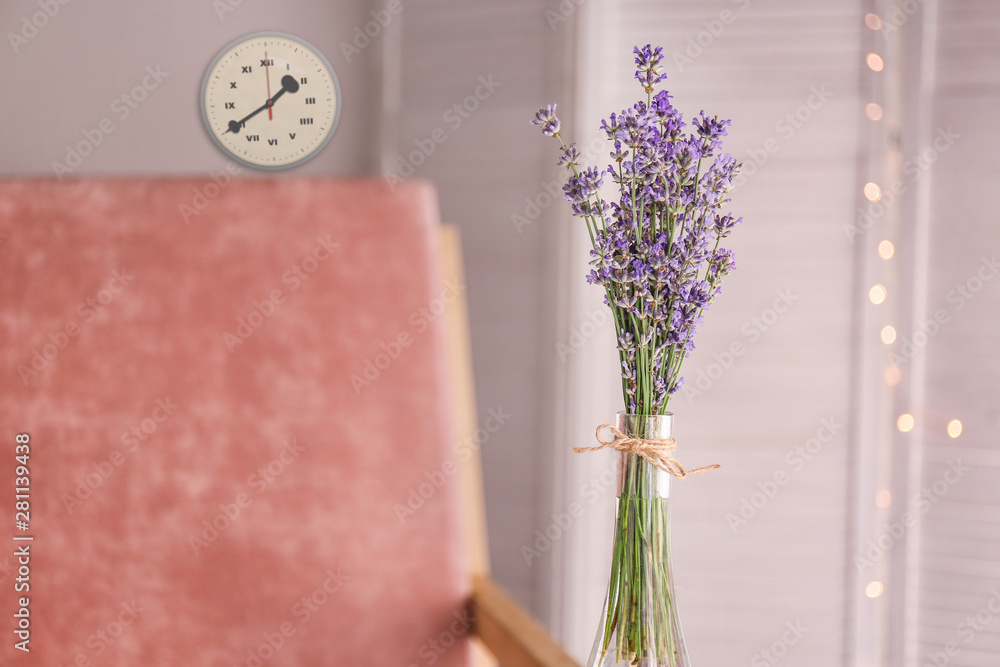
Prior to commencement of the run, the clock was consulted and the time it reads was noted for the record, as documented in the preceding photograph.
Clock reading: 1:40:00
